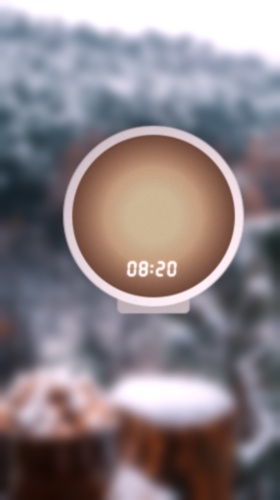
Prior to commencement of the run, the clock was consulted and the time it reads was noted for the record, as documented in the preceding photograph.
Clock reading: 8:20
